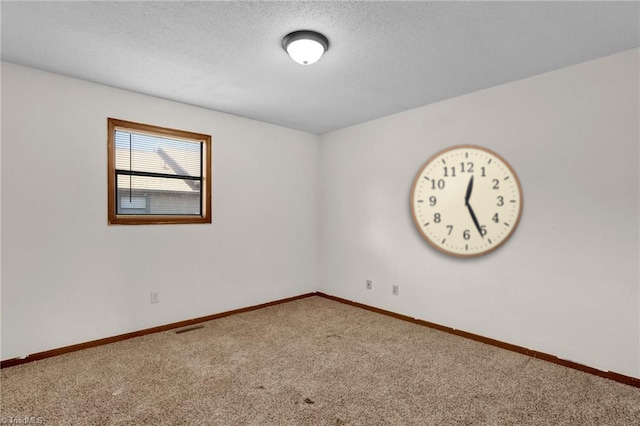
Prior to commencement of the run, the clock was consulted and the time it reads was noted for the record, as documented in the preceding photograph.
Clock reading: 12:26
